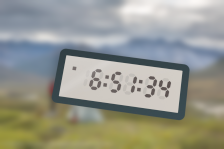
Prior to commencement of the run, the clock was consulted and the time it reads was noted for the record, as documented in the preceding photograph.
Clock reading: 6:51:34
